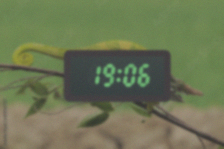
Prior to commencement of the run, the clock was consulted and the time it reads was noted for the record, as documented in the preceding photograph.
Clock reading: 19:06
